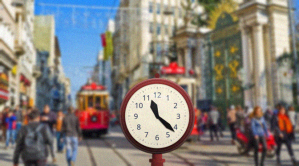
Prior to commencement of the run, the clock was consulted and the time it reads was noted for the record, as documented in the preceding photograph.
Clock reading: 11:22
